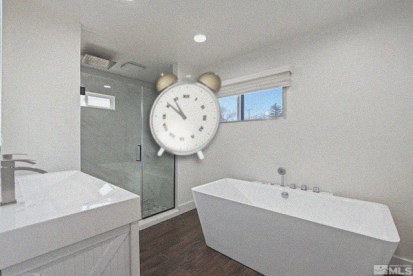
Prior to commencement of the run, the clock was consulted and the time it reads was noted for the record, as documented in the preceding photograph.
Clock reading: 10:51
